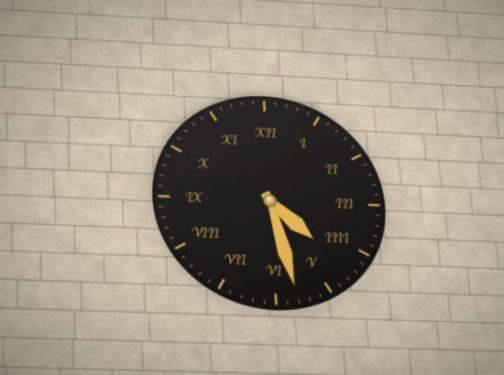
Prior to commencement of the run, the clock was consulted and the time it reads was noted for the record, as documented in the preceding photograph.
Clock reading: 4:28
